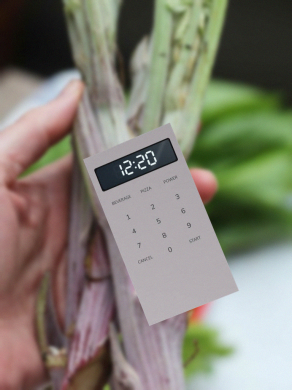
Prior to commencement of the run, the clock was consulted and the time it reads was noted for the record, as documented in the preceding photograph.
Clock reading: 12:20
